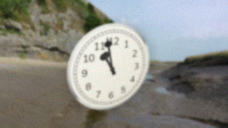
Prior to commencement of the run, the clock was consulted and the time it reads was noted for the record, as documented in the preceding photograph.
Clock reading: 10:58
